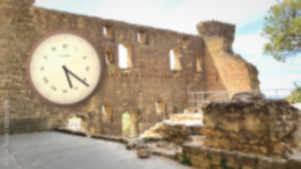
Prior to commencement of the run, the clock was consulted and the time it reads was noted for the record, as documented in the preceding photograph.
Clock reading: 5:21
